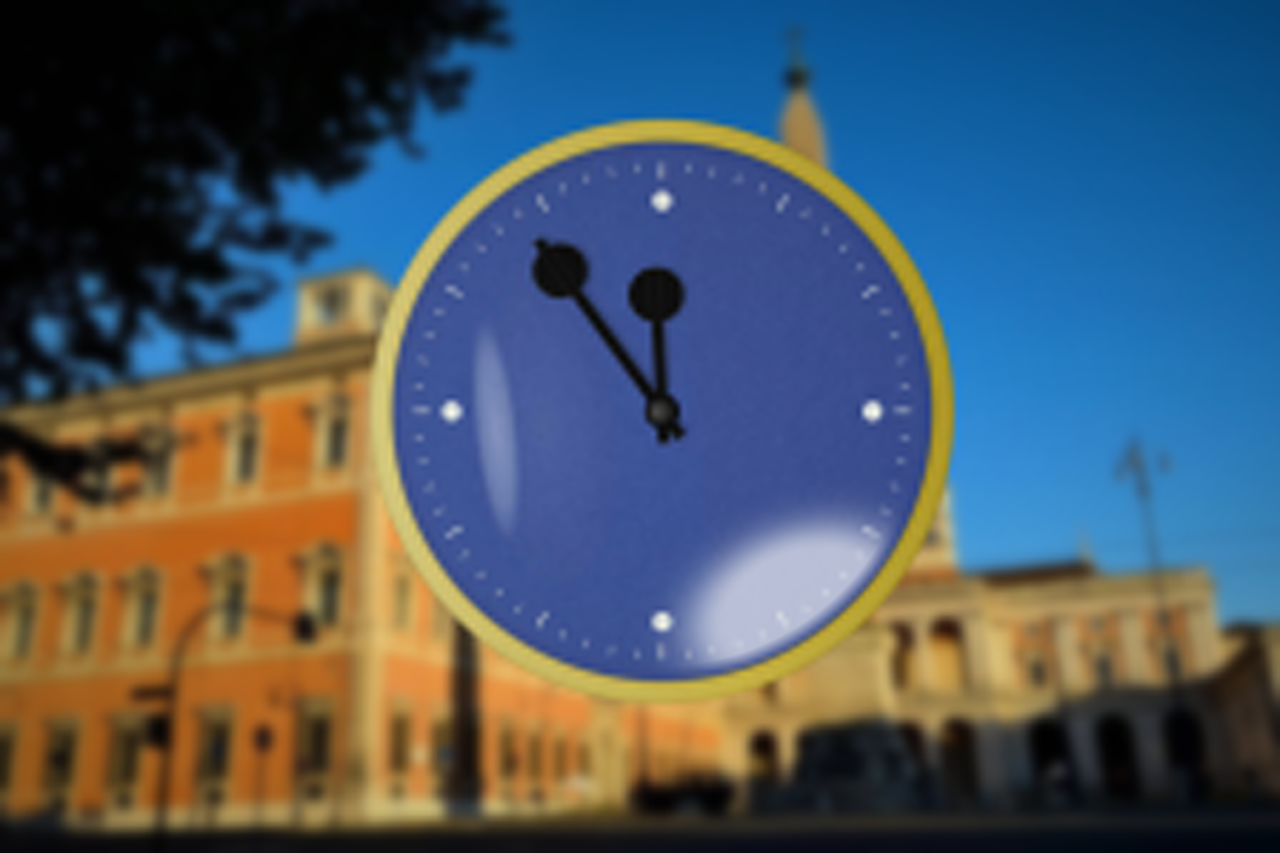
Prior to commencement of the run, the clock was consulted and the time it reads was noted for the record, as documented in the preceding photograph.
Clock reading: 11:54
